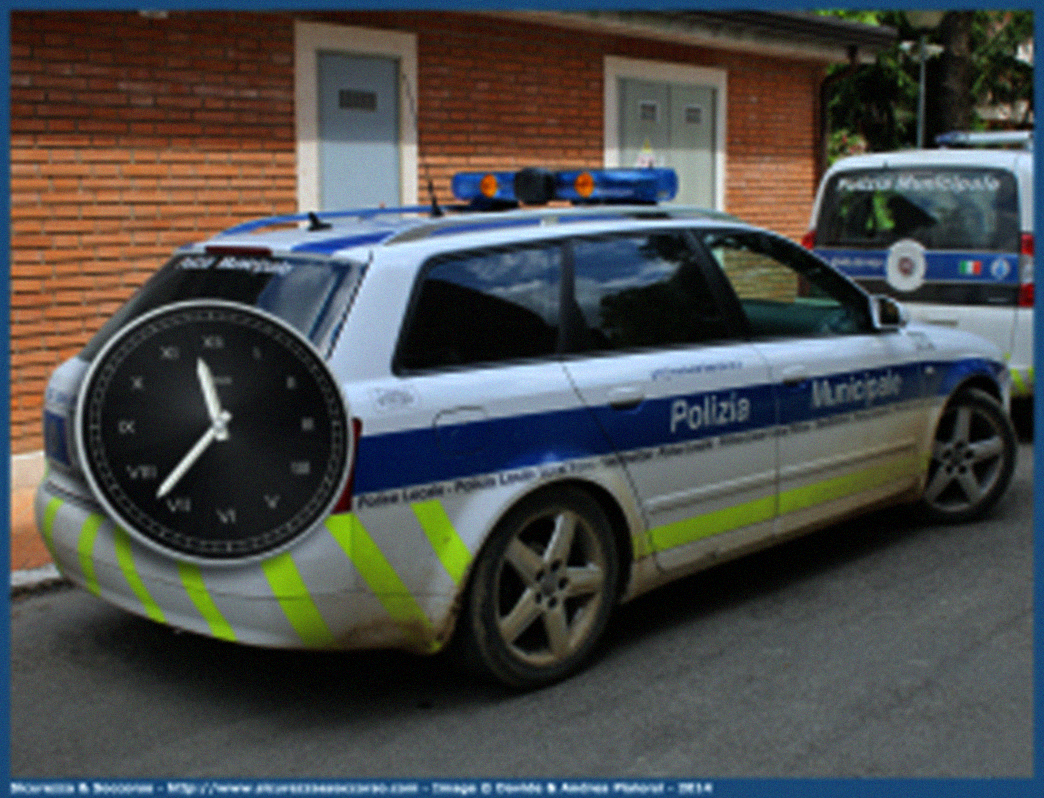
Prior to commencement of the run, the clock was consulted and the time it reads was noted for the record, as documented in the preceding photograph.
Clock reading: 11:37
